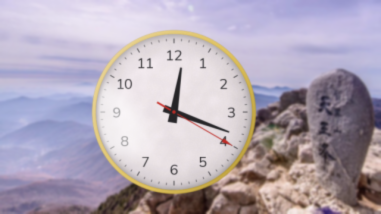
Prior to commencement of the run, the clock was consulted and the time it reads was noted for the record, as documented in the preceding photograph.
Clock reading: 12:18:20
